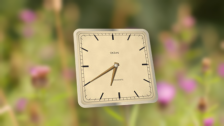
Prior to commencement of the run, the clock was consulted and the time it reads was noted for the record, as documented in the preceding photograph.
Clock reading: 6:40
